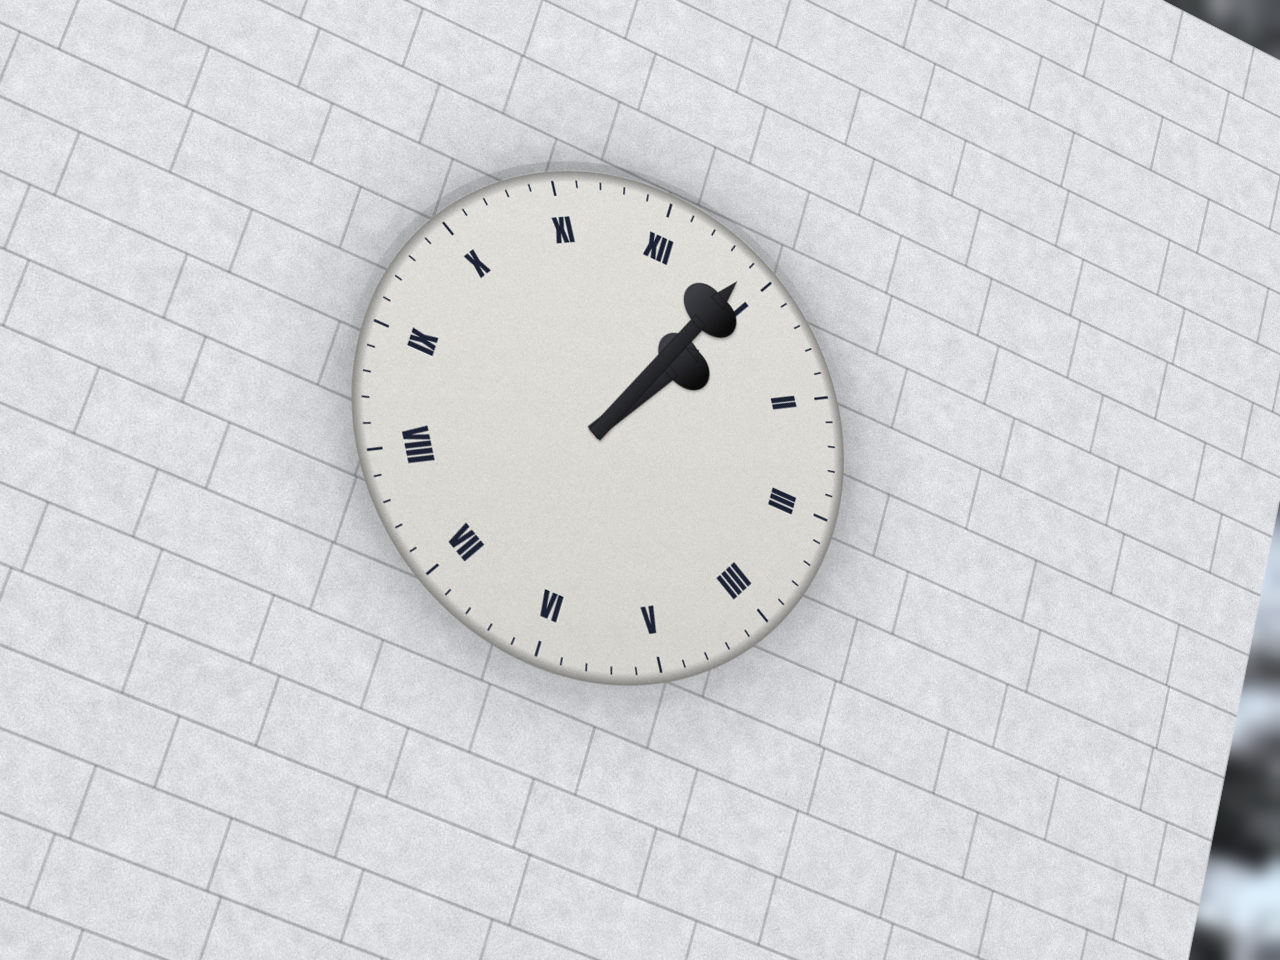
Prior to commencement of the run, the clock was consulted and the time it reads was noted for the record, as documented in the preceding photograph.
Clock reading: 1:04
